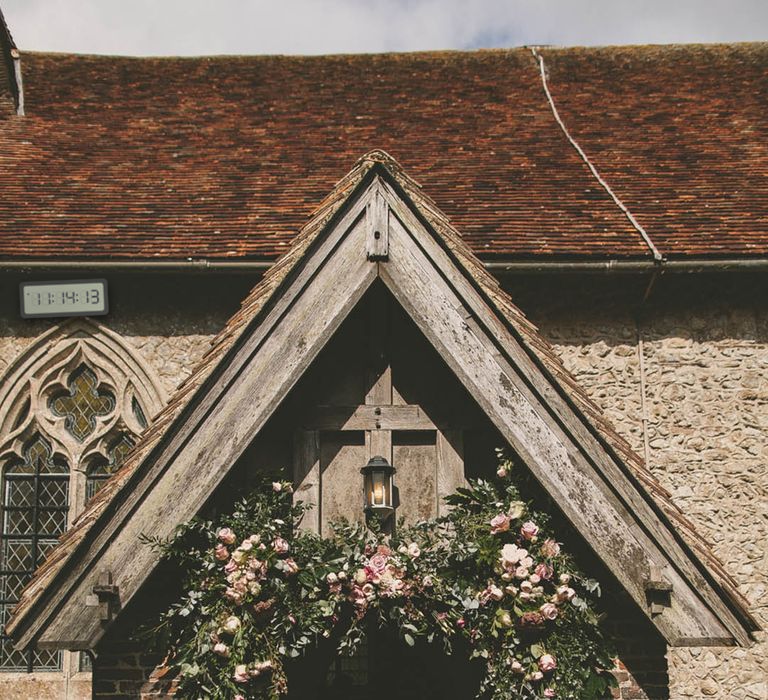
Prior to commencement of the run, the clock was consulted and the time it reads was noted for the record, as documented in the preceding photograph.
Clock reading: 11:14:13
